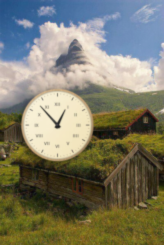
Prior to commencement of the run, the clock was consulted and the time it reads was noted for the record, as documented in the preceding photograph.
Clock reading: 12:53
